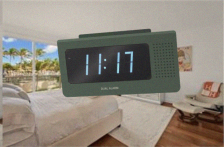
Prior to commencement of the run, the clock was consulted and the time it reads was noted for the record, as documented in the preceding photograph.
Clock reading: 11:17
